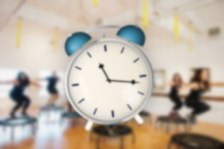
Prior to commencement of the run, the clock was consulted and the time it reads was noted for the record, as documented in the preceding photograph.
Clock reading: 11:17
